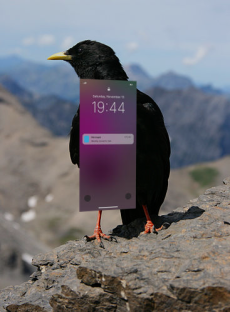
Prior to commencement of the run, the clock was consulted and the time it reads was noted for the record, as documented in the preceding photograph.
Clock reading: 19:44
